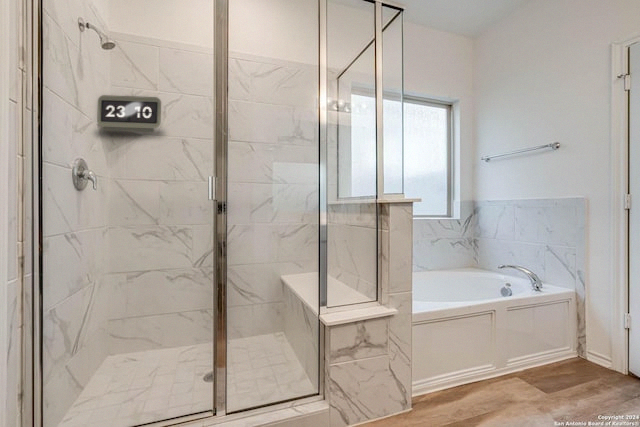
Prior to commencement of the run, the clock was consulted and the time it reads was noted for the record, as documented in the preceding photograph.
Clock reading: 23:10
